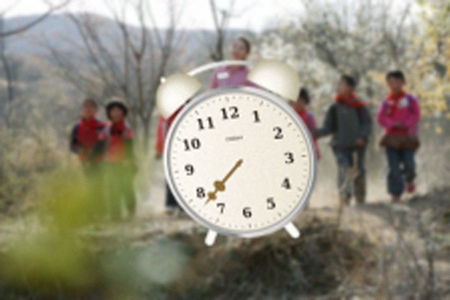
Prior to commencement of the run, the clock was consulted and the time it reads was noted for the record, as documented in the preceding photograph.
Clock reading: 7:38
